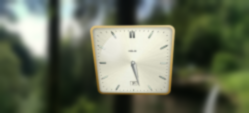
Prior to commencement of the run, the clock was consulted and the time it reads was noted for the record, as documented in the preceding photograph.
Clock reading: 5:28
